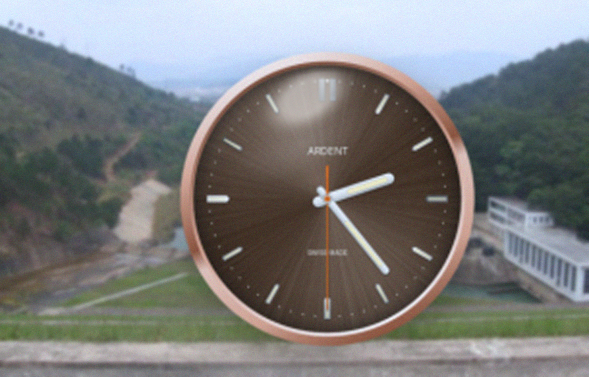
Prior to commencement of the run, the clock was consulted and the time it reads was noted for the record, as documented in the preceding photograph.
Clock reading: 2:23:30
